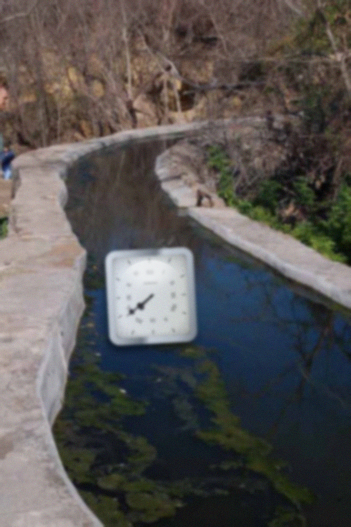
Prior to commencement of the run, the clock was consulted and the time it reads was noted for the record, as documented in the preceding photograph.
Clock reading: 7:39
